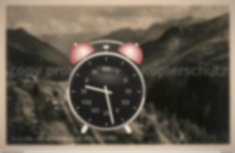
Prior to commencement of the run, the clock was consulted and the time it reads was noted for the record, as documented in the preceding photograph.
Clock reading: 9:28
